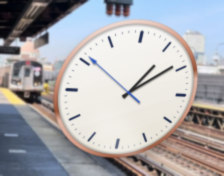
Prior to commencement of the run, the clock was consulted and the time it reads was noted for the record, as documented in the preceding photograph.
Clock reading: 1:08:51
